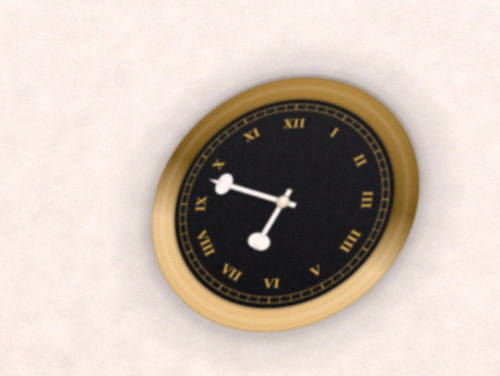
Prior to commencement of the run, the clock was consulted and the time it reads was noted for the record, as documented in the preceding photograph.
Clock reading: 6:48
